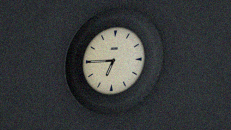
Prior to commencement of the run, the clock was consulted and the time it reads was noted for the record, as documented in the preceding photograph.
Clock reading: 6:45
